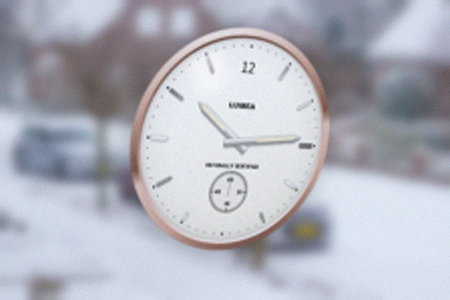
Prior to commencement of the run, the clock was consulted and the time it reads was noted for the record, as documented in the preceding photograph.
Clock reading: 10:14
